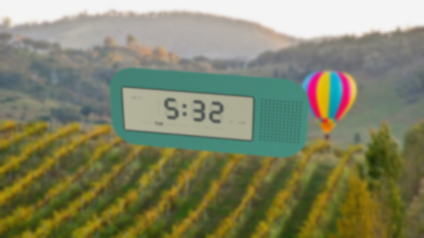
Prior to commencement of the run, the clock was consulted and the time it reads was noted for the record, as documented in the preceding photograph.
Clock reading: 5:32
